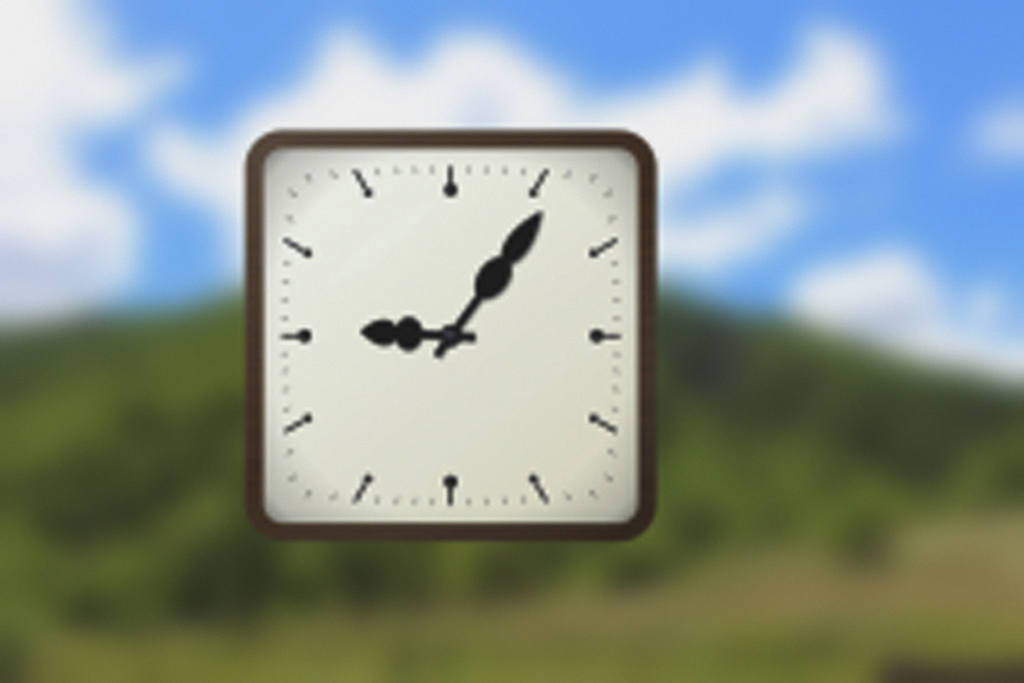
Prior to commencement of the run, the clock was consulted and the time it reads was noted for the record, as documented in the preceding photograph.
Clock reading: 9:06
